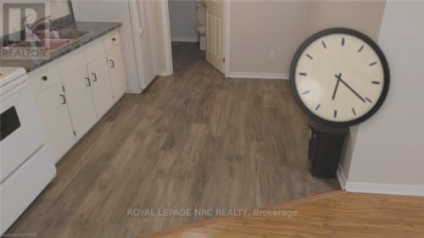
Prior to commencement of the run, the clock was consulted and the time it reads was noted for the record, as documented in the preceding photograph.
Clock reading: 6:21
